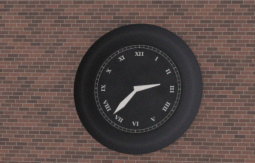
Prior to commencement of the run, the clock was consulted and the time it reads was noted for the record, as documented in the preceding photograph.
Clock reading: 2:37
